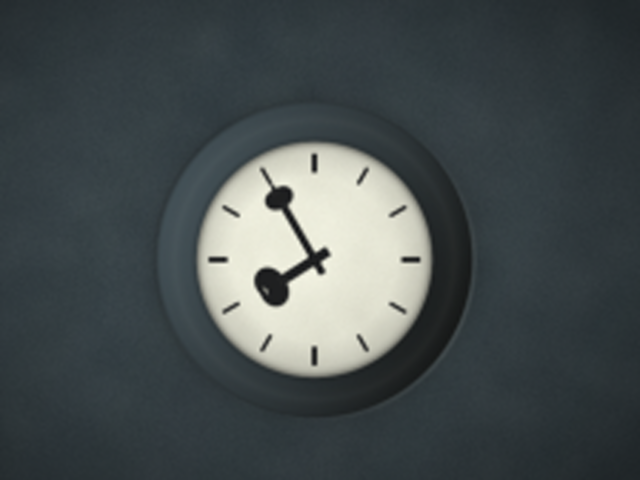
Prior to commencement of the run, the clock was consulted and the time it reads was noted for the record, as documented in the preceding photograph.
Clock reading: 7:55
